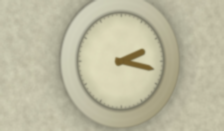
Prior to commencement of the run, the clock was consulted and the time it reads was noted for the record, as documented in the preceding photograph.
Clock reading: 2:17
